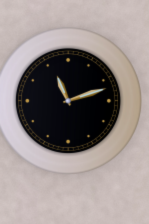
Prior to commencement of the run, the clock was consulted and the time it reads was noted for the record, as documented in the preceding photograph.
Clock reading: 11:12
